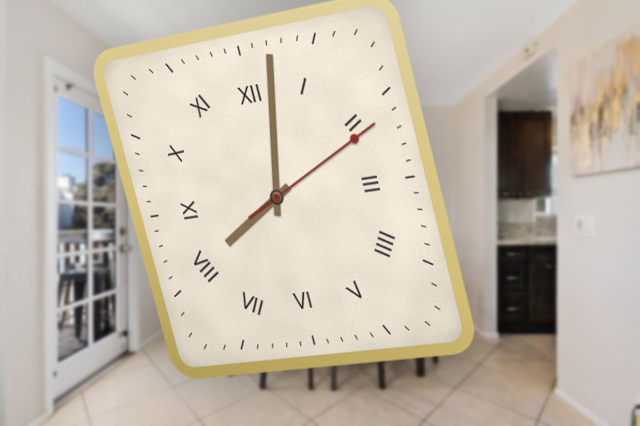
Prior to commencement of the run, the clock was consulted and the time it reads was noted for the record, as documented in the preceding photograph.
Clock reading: 8:02:11
